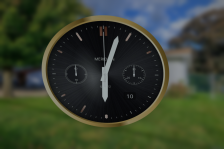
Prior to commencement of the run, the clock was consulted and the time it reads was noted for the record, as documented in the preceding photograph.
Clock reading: 6:03
